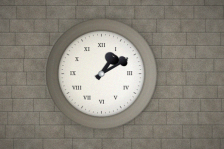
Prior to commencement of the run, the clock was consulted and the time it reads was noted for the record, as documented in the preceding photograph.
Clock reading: 1:10
